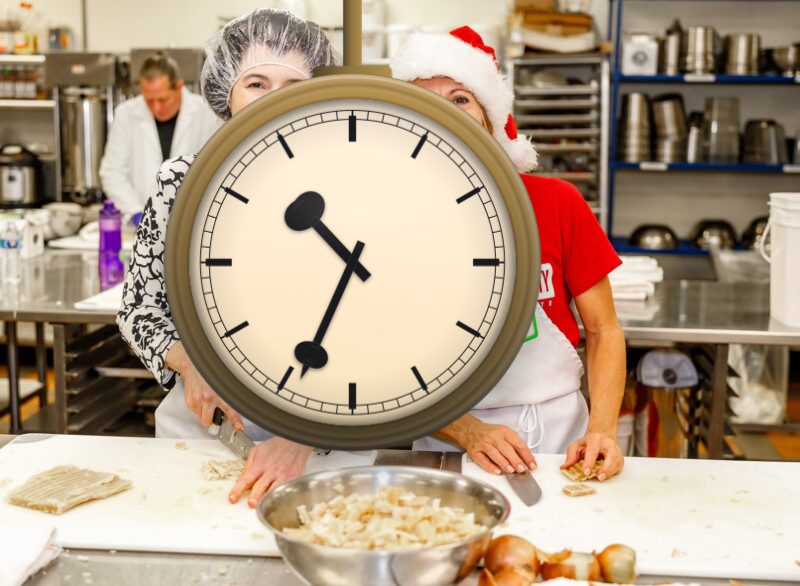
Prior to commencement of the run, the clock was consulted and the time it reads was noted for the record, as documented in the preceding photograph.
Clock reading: 10:34
